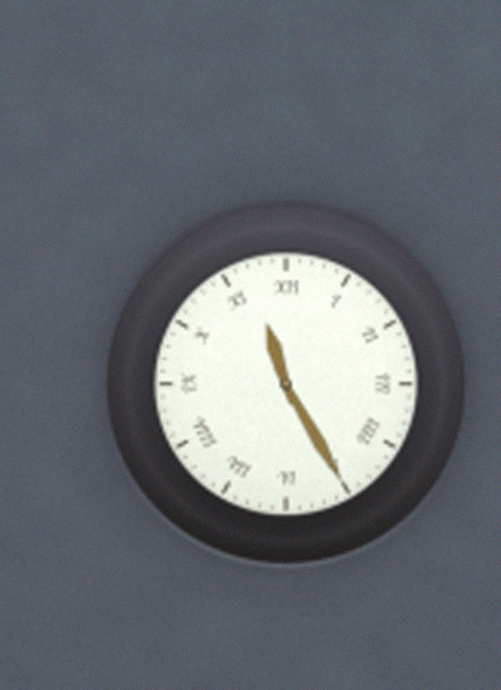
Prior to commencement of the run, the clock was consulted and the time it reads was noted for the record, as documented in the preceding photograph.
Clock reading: 11:25
